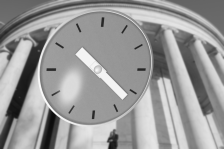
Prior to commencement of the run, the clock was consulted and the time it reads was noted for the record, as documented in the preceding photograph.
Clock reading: 10:22
